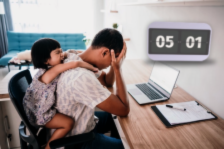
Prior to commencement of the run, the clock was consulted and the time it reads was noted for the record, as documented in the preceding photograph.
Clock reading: 5:01
